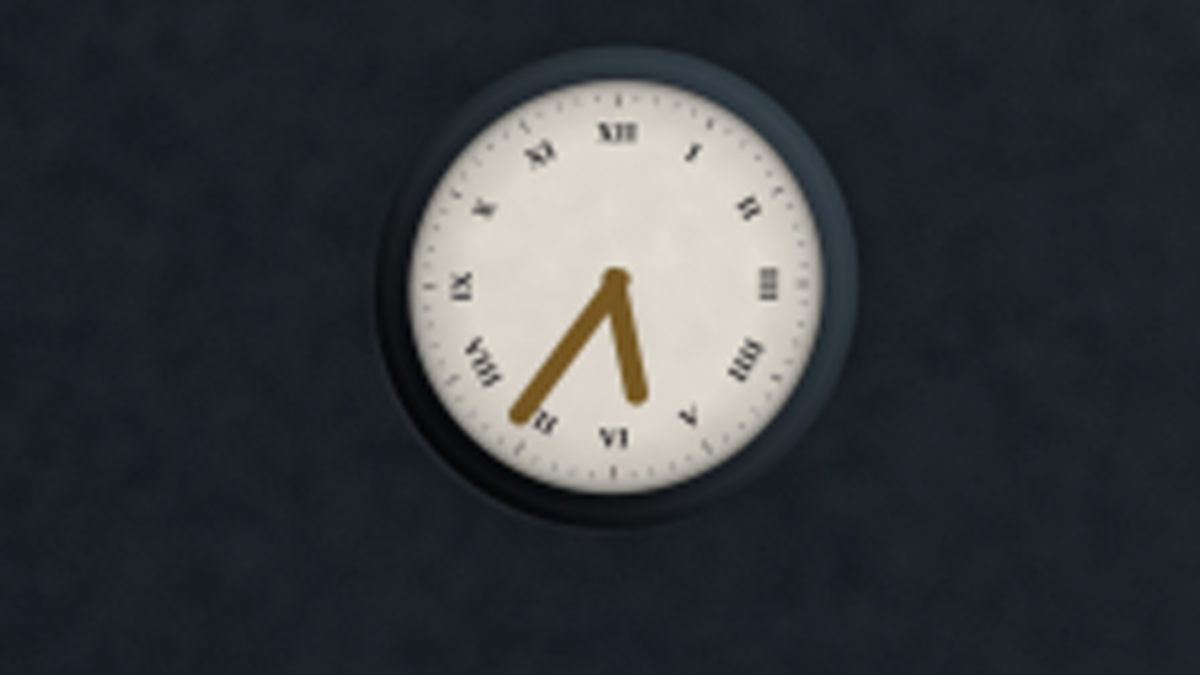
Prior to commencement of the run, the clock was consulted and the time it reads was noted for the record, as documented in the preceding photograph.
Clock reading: 5:36
